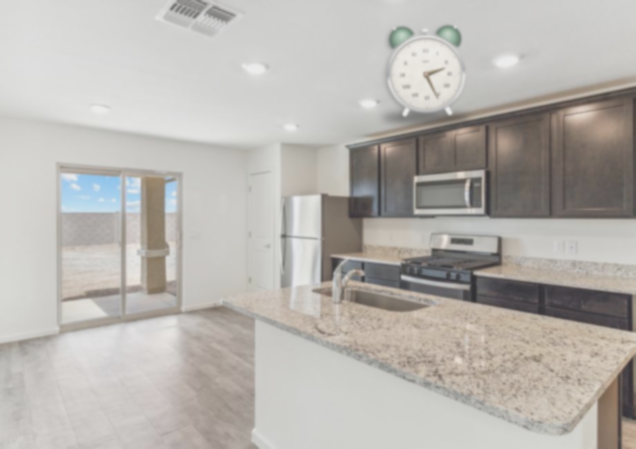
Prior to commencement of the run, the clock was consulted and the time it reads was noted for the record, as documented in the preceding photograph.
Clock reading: 2:26
